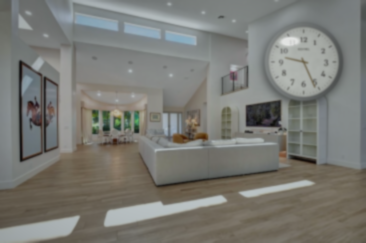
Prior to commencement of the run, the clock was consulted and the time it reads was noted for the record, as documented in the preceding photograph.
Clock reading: 9:26
